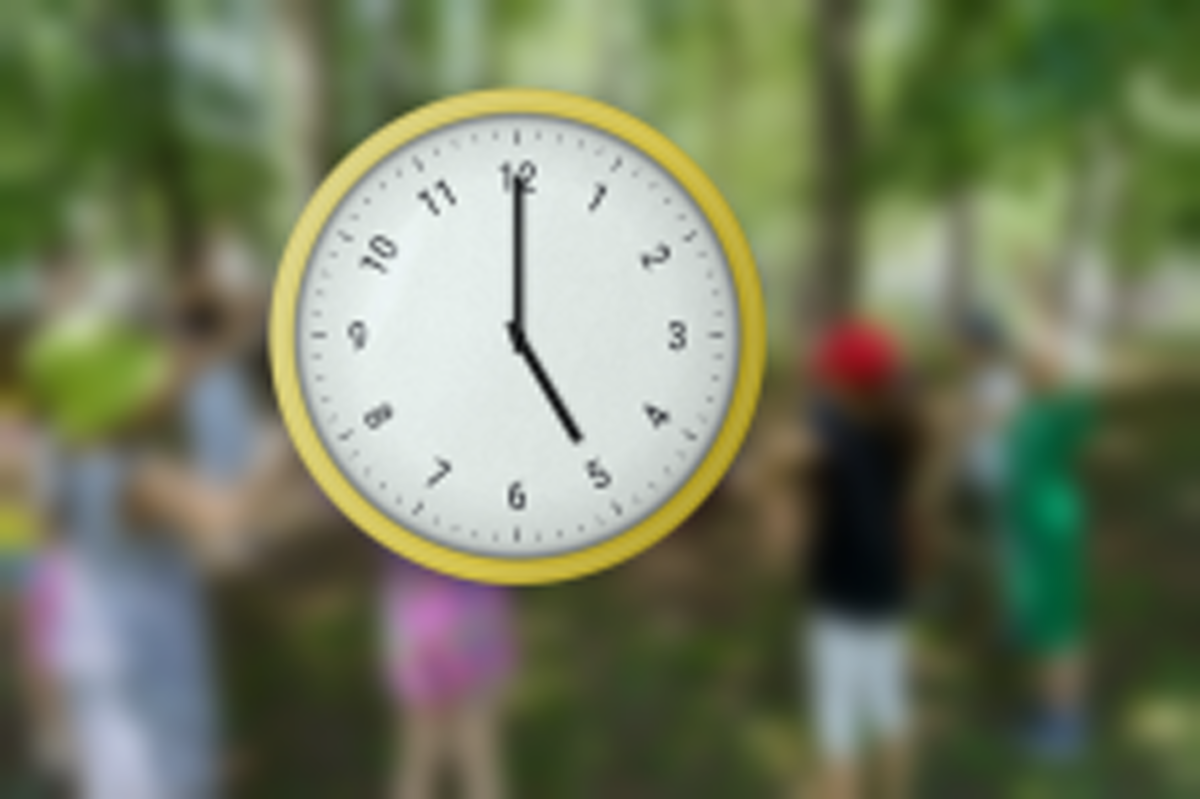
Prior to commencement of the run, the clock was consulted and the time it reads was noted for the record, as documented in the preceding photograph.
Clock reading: 5:00
